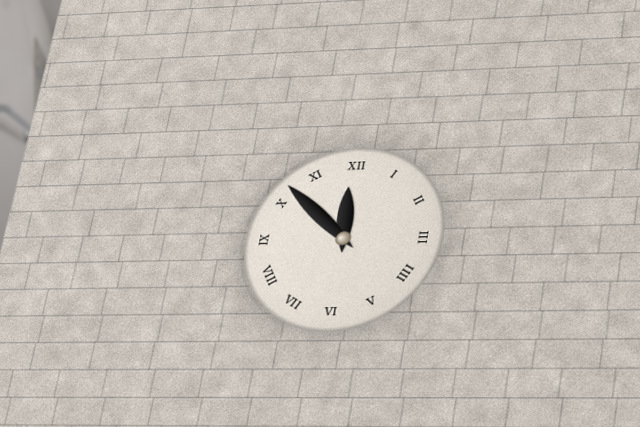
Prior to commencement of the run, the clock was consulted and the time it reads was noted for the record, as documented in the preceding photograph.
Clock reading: 11:52
